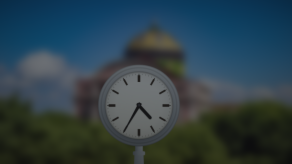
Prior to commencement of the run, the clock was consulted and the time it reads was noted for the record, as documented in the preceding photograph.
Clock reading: 4:35
